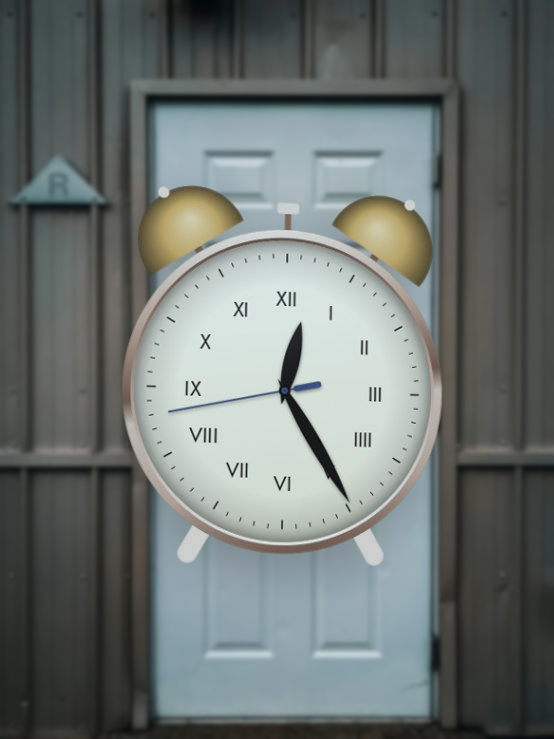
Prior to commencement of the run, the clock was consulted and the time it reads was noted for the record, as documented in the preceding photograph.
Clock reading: 12:24:43
